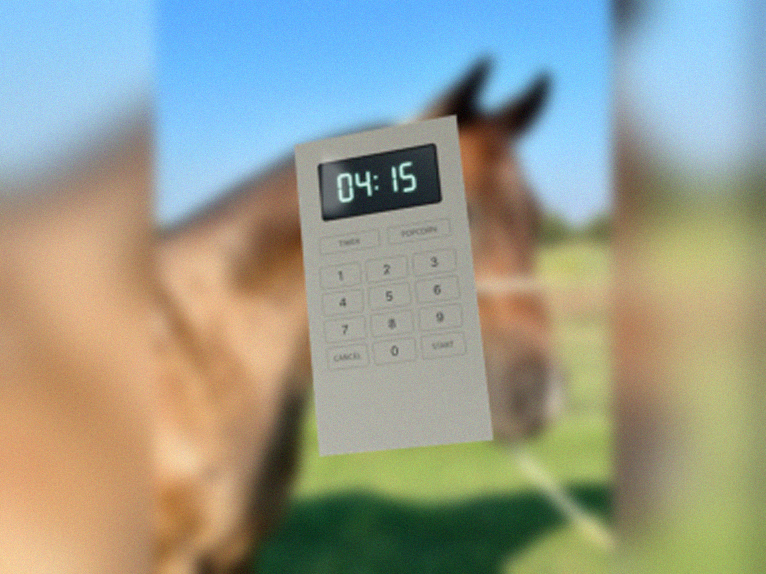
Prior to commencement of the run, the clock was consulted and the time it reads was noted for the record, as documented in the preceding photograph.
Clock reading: 4:15
